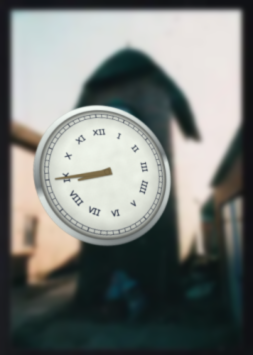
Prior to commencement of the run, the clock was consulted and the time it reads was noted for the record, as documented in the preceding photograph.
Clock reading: 8:45
